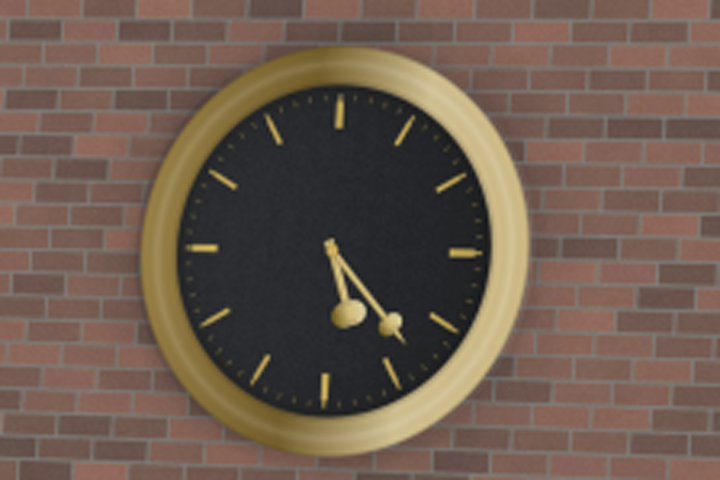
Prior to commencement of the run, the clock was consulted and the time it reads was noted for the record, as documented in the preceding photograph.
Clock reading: 5:23
